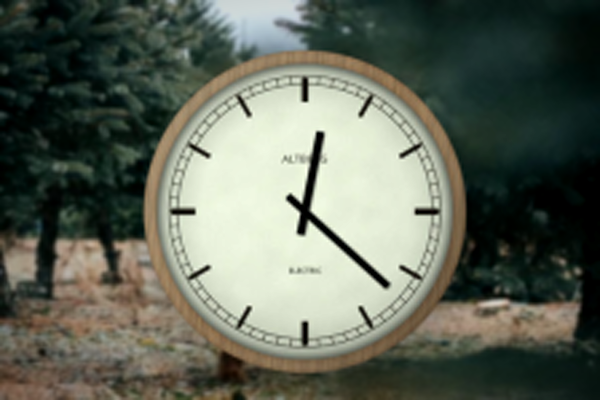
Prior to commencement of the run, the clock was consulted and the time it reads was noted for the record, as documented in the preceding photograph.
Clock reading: 12:22
